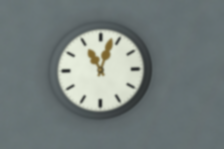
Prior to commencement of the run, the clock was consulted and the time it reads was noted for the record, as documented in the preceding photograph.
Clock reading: 11:03
